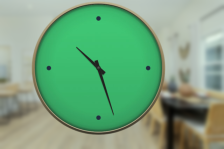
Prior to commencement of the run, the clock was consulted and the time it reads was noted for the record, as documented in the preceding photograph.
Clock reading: 10:27
